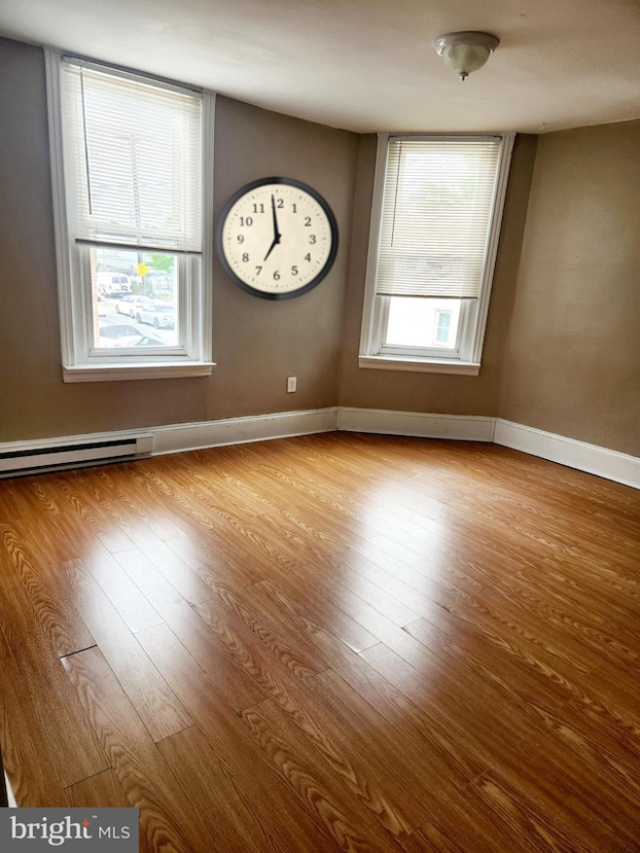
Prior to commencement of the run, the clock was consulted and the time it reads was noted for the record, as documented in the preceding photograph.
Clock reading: 6:59
